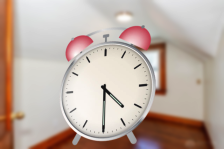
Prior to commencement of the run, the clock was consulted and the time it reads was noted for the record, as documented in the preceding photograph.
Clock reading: 4:30
